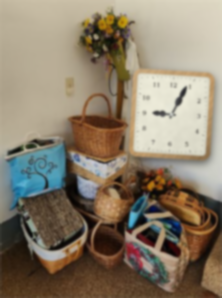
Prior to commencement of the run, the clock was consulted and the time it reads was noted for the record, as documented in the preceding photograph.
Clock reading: 9:04
